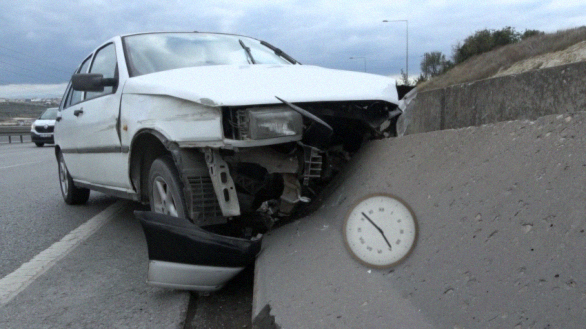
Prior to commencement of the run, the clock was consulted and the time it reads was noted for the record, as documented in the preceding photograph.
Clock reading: 4:52
